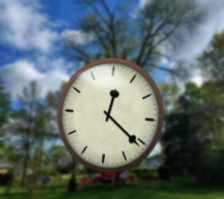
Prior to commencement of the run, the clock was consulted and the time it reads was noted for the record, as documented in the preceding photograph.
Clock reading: 12:21
